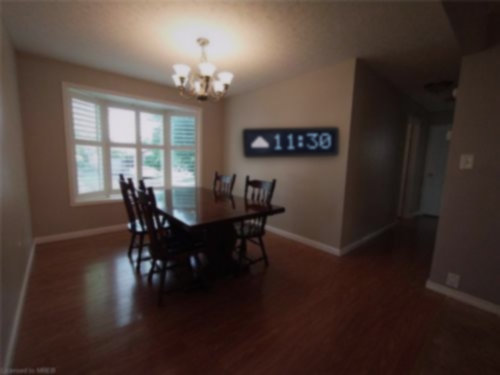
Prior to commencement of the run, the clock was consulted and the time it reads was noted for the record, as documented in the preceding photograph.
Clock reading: 11:30
